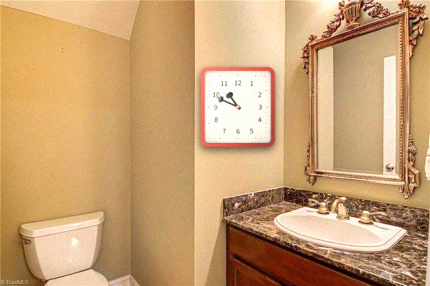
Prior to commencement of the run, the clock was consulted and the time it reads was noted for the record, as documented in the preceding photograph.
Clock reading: 10:49
